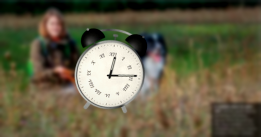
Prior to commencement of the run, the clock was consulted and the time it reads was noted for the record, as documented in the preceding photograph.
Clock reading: 12:14
